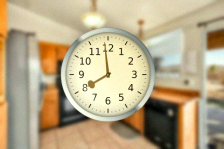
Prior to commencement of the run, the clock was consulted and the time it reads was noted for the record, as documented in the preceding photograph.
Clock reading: 7:59
